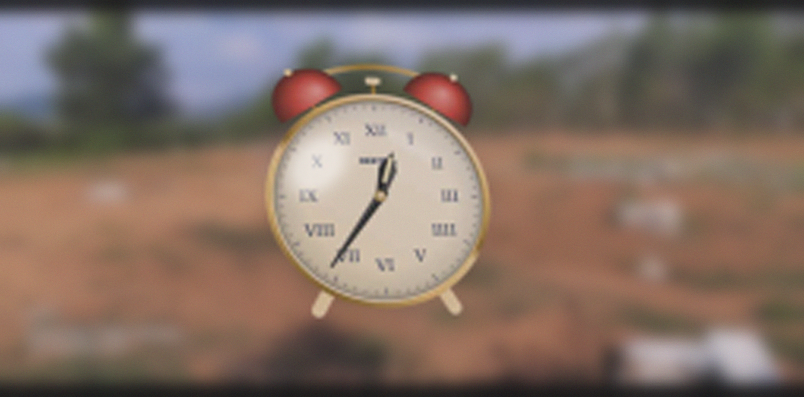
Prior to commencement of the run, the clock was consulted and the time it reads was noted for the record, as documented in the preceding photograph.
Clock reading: 12:36
